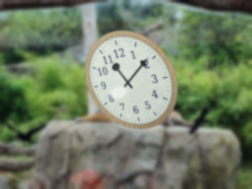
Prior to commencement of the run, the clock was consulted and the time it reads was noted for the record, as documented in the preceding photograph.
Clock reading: 11:09
